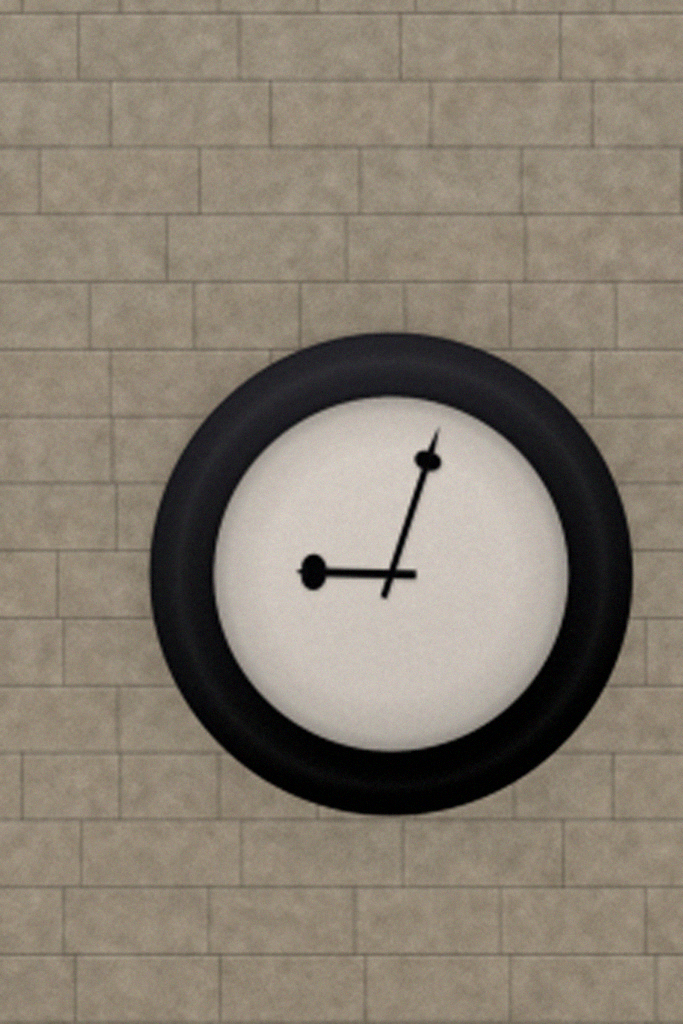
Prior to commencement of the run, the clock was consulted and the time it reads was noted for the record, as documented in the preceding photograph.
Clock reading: 9:03
